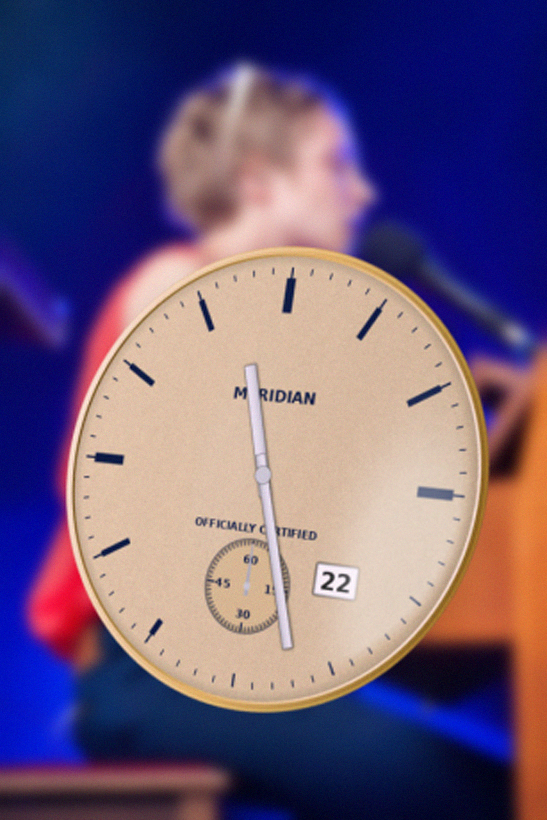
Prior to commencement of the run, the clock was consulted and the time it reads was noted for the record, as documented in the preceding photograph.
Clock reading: 11:27
